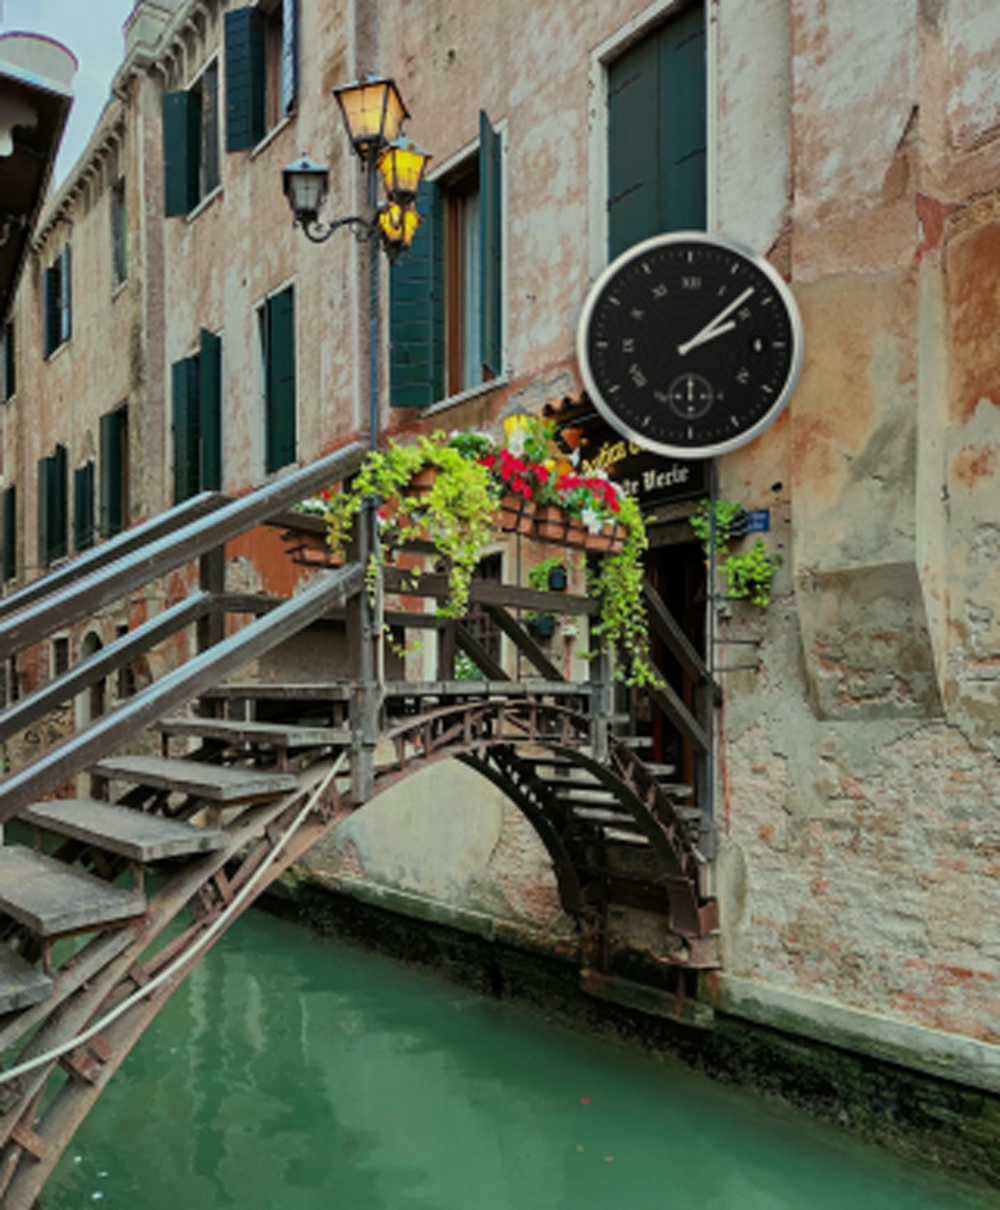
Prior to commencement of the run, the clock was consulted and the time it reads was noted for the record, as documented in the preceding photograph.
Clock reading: 2:08
